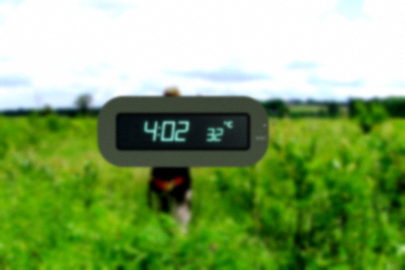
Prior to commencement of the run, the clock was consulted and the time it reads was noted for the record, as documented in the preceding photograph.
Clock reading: 4:02
